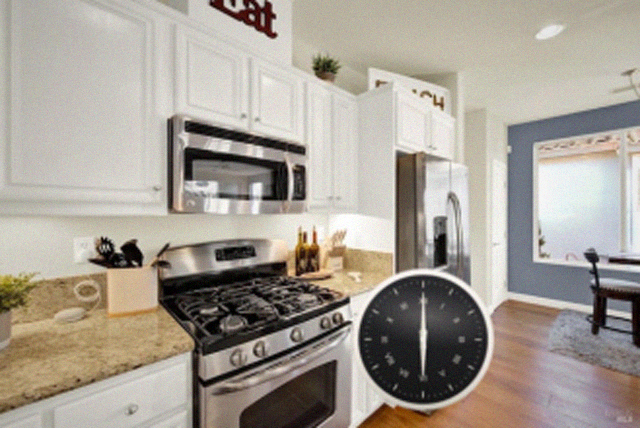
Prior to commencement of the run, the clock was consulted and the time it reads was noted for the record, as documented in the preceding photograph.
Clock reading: 6:00
